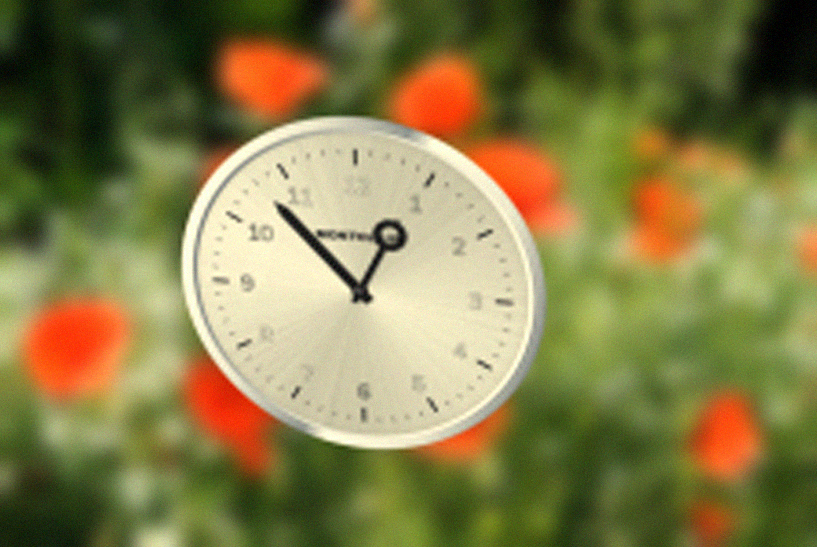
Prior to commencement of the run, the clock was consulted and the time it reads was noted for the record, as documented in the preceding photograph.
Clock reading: 12:53
